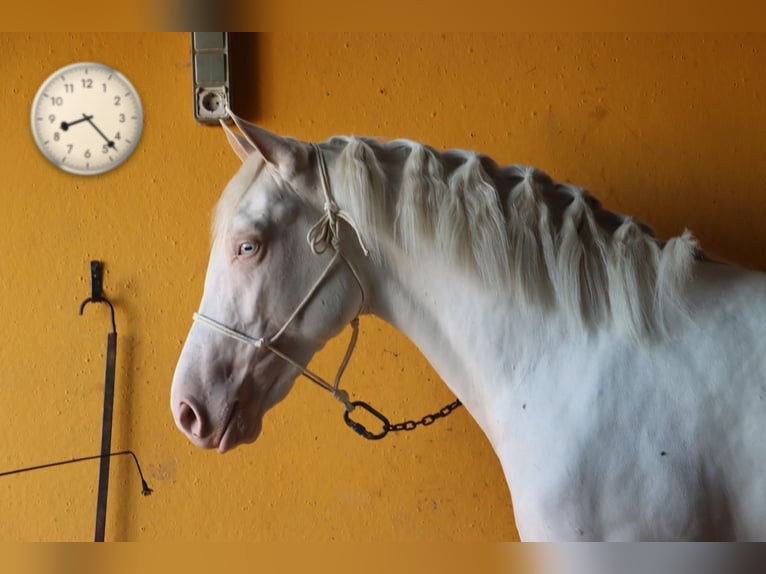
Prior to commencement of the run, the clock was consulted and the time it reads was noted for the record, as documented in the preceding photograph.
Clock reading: 8:23
